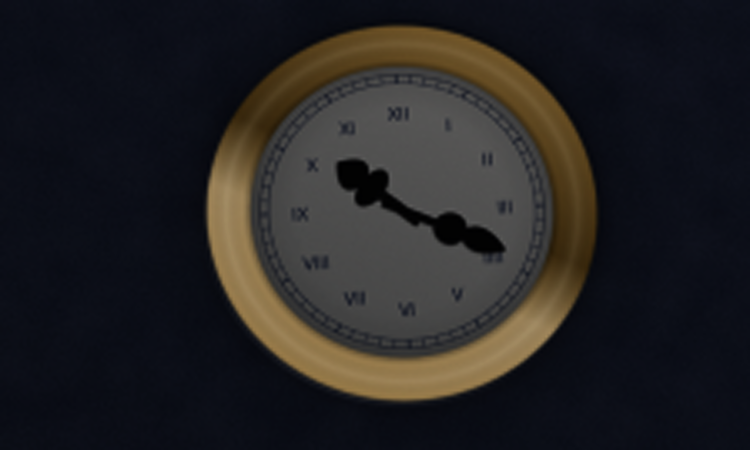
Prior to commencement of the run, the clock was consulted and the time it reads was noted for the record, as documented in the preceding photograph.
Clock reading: 10:19
